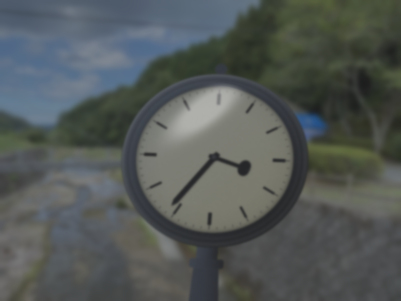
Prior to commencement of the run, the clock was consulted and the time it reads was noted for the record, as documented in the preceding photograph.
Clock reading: 3:36
